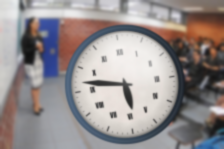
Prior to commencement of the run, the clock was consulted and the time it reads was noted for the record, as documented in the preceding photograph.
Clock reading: 5:47
